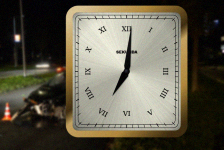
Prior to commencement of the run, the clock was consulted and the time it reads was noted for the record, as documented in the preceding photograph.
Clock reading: 7:01
